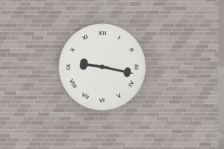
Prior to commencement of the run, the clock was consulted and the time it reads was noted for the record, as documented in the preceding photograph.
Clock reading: 9:17
